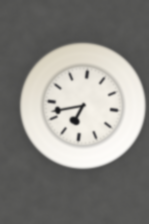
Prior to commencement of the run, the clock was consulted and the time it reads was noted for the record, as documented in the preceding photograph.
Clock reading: 6:42
